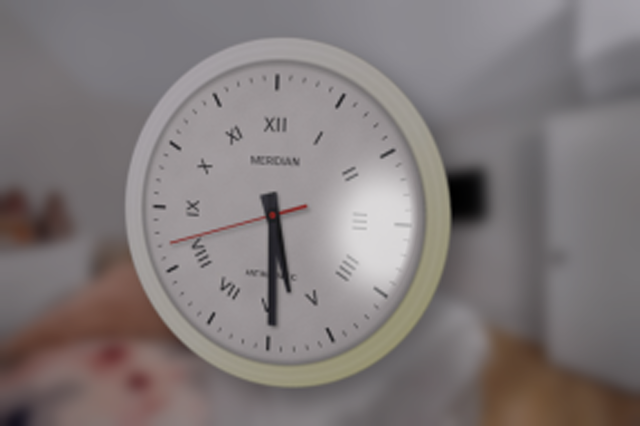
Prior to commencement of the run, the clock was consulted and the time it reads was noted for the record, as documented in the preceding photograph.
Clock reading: 5:29:42
